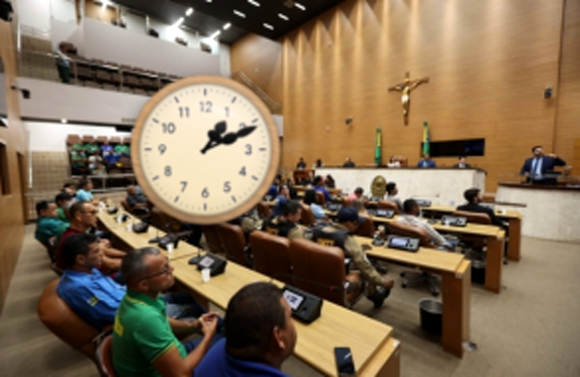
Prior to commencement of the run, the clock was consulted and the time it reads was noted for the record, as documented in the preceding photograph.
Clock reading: 1:11
